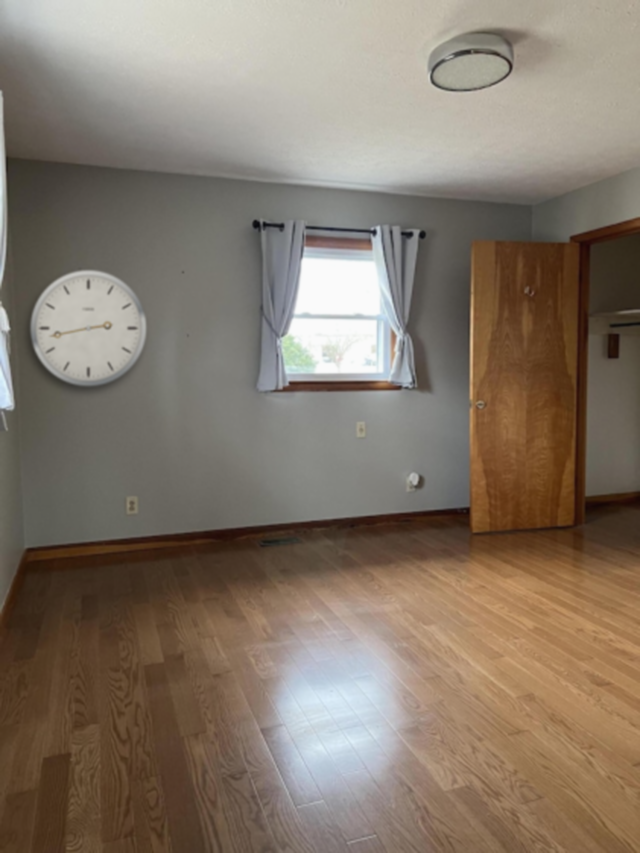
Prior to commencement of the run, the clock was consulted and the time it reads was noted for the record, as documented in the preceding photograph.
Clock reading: 2:43
